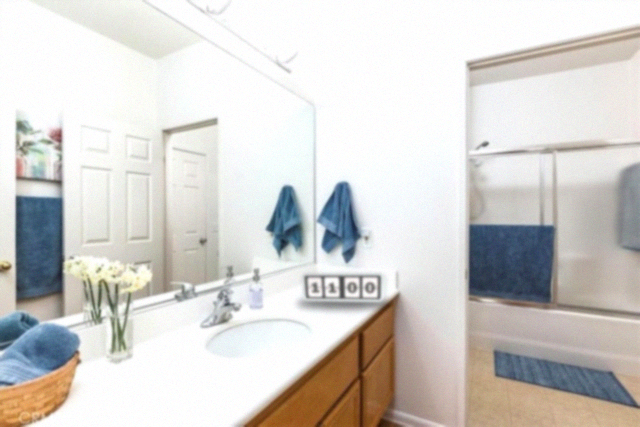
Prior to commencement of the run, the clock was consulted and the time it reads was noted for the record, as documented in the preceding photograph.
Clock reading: 11:00
